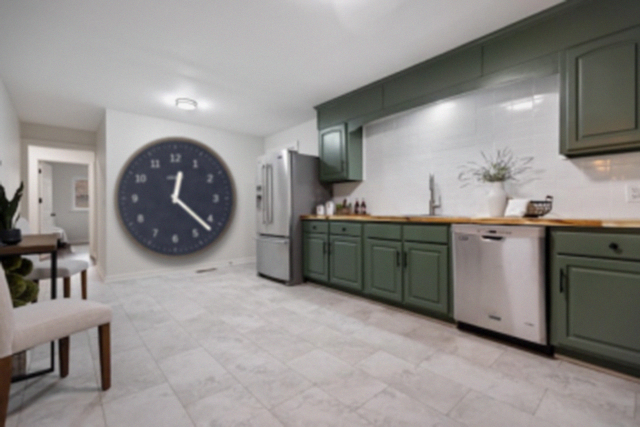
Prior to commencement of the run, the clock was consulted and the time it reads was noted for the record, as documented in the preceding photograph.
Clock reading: 12:22
